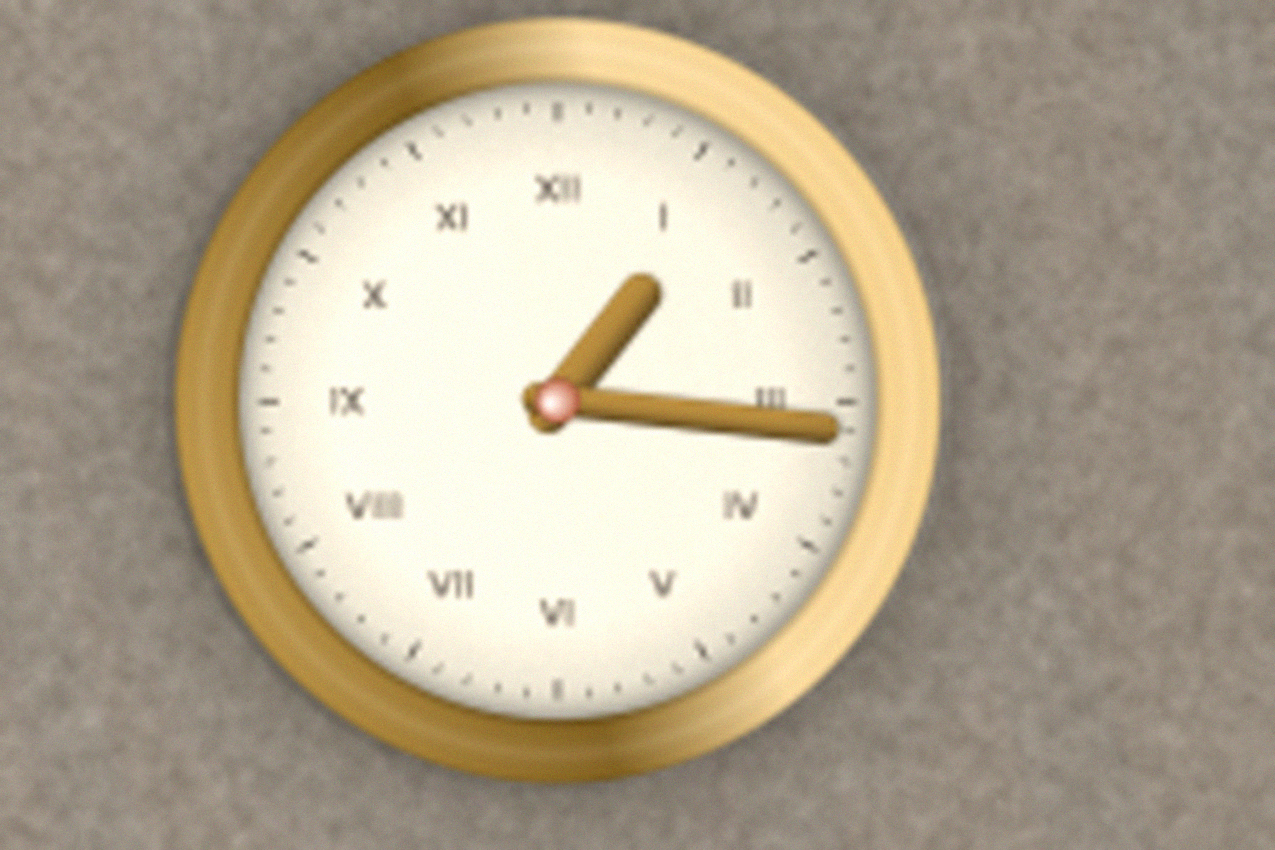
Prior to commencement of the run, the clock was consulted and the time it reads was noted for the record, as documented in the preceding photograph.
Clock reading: 1:16
